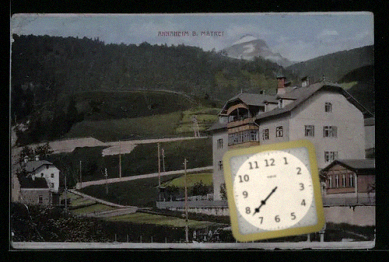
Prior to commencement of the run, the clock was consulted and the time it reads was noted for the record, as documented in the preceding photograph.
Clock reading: 7:38
